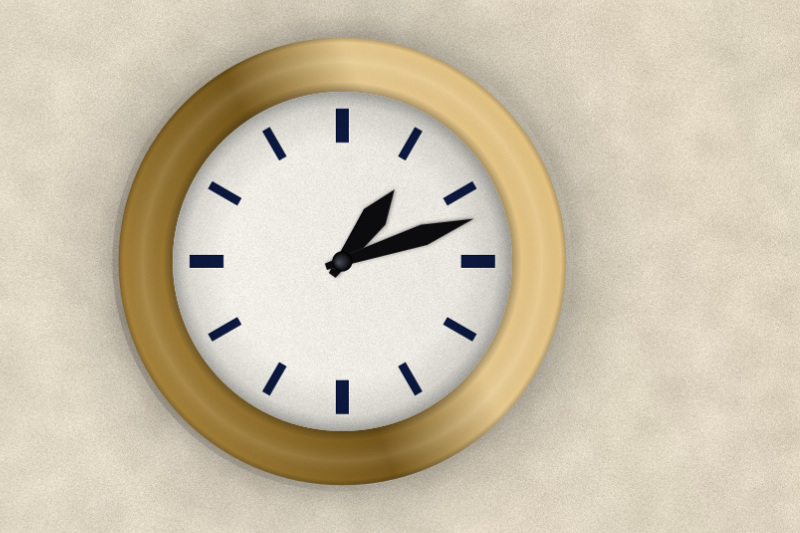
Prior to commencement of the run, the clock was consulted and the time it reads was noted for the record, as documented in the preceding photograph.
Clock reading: 1:12
